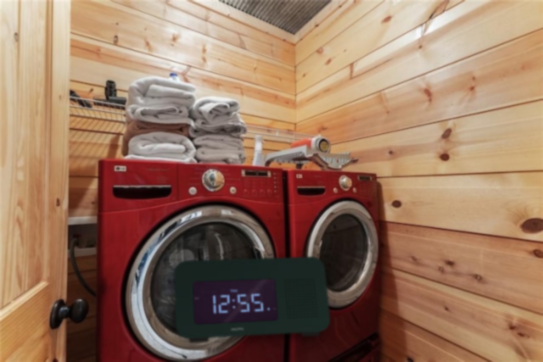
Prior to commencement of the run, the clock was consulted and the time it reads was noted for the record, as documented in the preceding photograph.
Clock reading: 12:55
